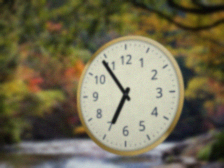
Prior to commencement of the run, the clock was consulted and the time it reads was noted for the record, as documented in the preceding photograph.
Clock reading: 6:54
